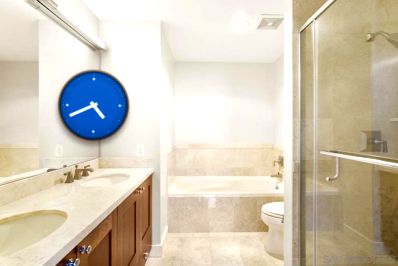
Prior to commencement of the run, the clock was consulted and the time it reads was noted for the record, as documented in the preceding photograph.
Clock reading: 4:41
